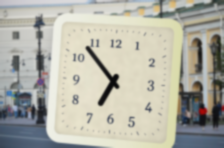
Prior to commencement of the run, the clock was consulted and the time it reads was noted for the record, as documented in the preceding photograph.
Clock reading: 6:53
